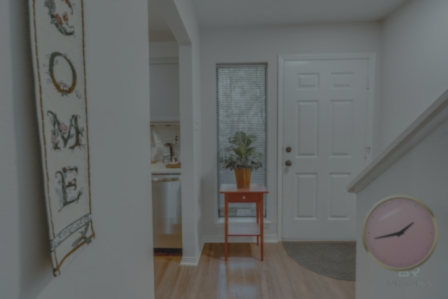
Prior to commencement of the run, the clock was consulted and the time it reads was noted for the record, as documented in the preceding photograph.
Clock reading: 1:43
